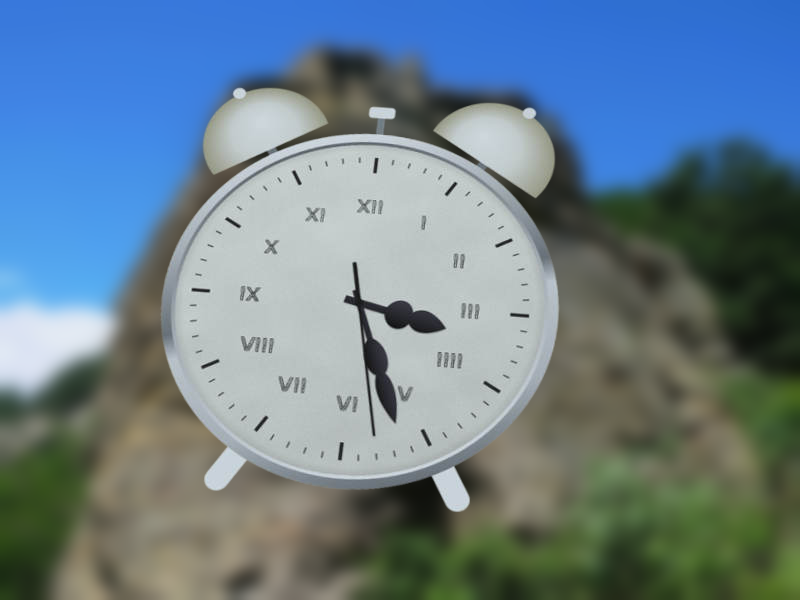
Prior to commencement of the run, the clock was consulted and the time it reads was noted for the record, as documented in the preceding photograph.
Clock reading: 3:26:28
